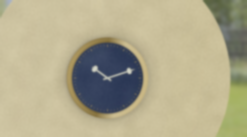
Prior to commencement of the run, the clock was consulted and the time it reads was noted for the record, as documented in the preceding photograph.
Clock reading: 10:12
